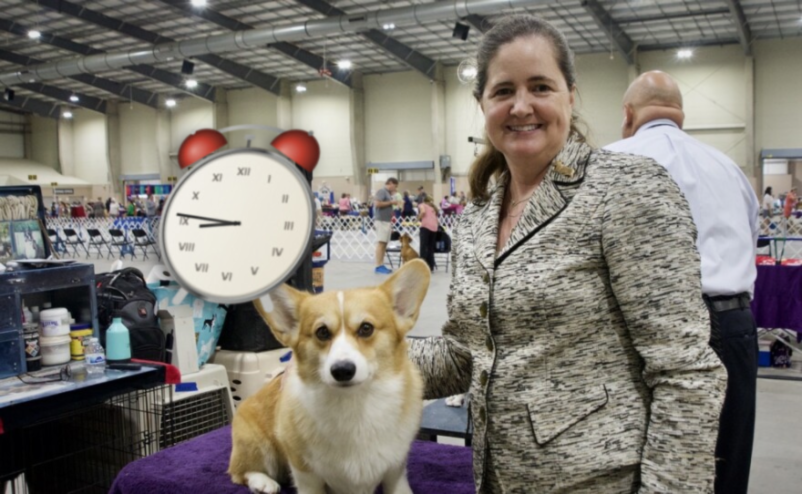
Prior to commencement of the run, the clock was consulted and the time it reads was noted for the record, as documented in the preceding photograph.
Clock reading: 8:46
